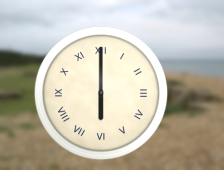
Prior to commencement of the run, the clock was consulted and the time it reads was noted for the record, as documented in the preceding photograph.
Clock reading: 6:00
